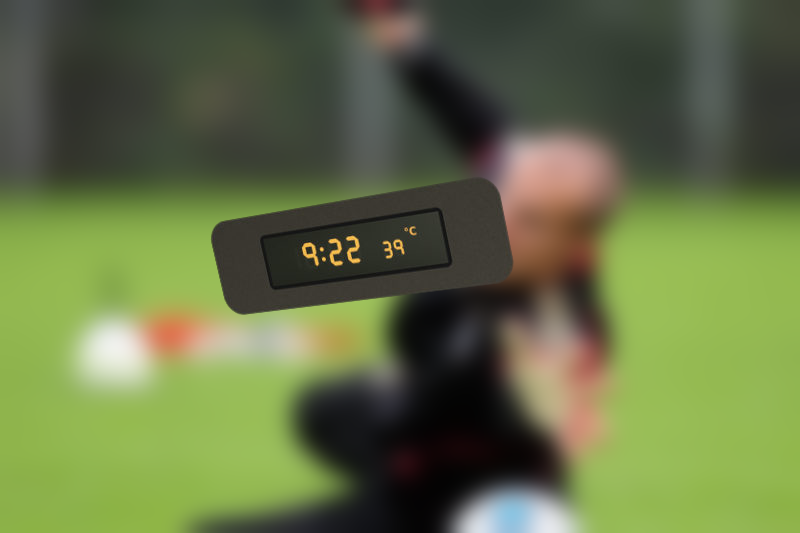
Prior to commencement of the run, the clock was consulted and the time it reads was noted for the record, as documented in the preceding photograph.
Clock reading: 9:22
